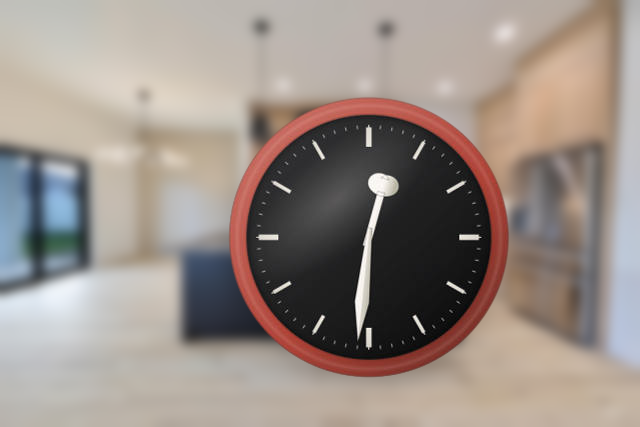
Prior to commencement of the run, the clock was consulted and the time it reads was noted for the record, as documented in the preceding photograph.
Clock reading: 12:31
